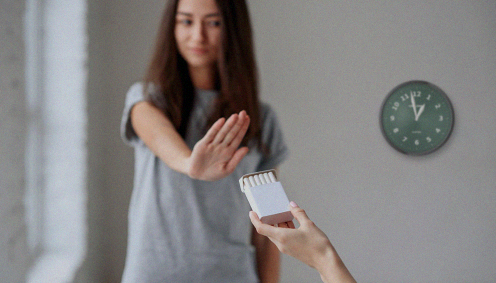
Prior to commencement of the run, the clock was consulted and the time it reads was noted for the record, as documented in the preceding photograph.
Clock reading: 12:58
